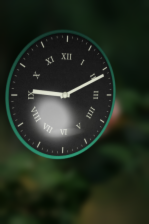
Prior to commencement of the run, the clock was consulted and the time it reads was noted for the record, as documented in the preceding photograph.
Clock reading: 9:11
